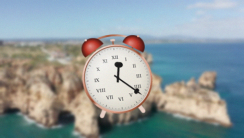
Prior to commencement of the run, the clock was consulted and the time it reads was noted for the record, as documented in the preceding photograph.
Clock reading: 12:22
